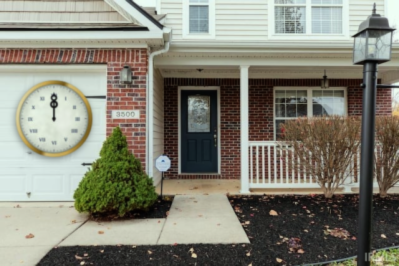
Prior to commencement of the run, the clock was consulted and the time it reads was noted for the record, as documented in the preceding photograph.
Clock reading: 12:00
